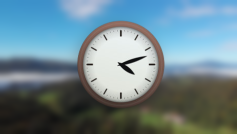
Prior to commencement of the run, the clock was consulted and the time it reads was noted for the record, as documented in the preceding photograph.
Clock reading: 4:12
